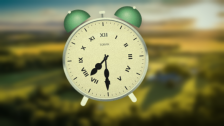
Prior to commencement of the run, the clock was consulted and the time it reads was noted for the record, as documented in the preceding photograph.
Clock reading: 7:30
